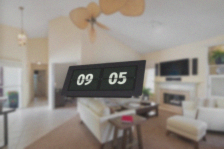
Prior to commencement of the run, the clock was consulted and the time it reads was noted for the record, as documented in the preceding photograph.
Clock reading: 9:05
